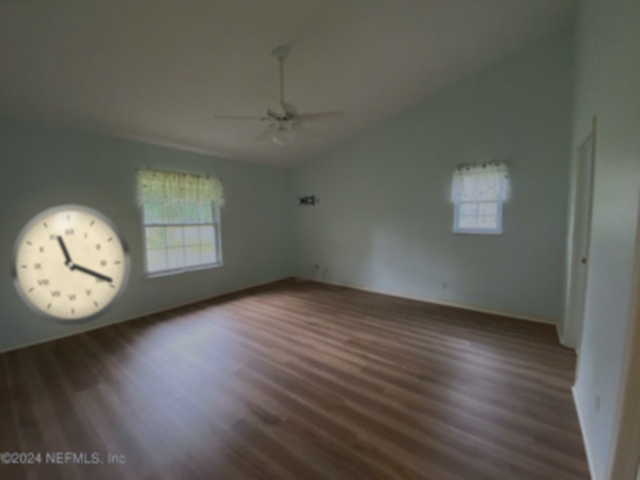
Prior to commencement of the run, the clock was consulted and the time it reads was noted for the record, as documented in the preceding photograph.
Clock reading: 11:19
